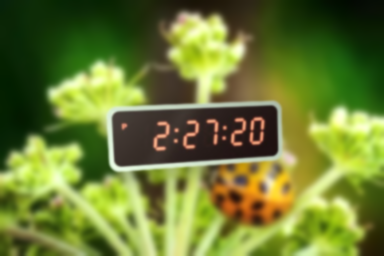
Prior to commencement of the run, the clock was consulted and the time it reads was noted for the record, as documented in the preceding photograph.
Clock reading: 2:27:20
